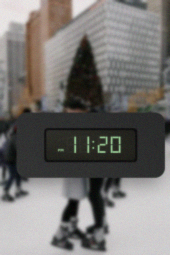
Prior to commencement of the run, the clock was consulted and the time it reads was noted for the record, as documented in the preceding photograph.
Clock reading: 11:20
